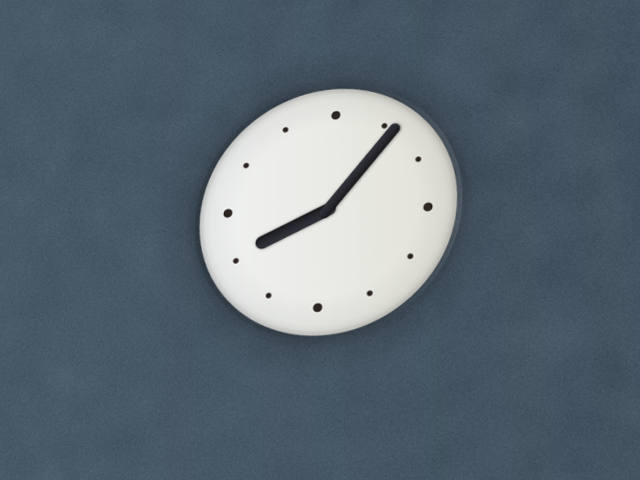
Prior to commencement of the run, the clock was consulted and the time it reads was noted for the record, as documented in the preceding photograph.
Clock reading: 8:06
